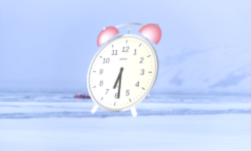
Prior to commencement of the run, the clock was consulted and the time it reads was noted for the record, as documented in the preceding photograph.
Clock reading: 6:29
